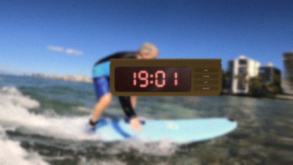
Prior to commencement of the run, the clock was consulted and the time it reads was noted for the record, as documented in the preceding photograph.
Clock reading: 19:01
